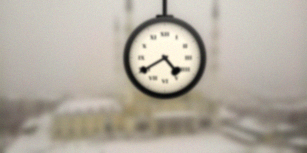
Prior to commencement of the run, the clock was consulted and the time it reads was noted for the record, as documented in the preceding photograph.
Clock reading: 4:40
